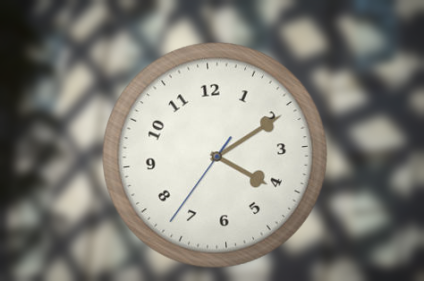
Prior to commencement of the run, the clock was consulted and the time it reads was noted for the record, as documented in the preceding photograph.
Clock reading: 4:10:37
